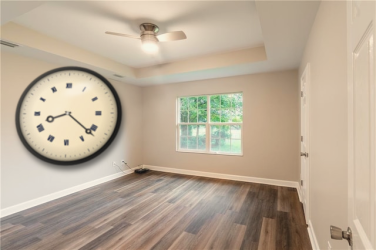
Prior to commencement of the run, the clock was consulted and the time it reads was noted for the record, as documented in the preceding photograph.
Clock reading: 8:22
